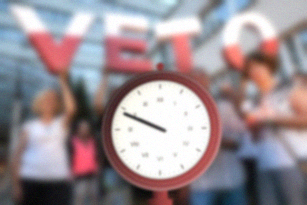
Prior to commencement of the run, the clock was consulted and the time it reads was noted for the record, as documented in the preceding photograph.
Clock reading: 9:49
